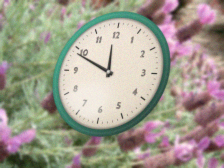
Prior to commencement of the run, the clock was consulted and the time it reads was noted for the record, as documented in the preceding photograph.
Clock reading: 11:49
